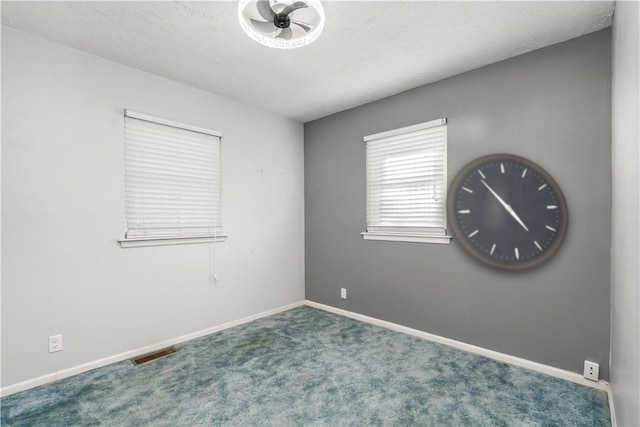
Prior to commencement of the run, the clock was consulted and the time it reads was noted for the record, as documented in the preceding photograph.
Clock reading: 4:54
